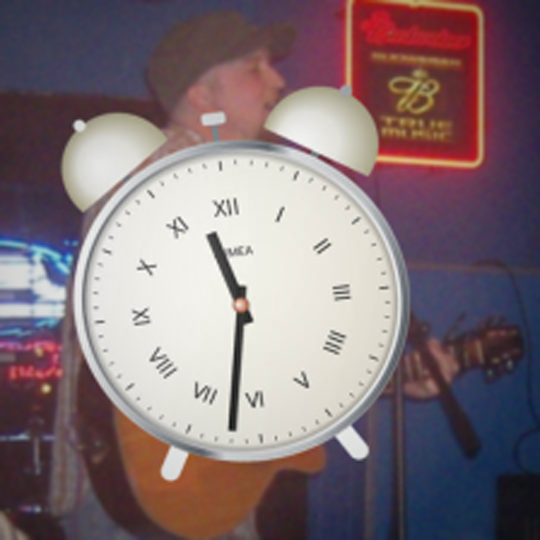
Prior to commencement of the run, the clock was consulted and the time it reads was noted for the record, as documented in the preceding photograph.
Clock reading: 11:32
